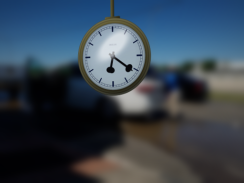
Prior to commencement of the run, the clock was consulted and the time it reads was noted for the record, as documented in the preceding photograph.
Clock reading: 6:21
